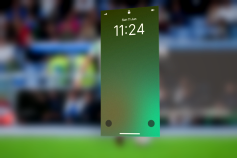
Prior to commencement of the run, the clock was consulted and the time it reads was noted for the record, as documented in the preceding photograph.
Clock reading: 11:24
